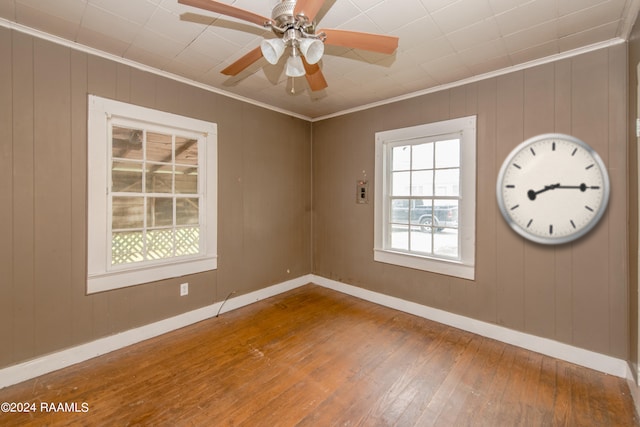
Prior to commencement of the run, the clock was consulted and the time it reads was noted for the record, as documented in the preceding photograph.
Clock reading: 8:15
